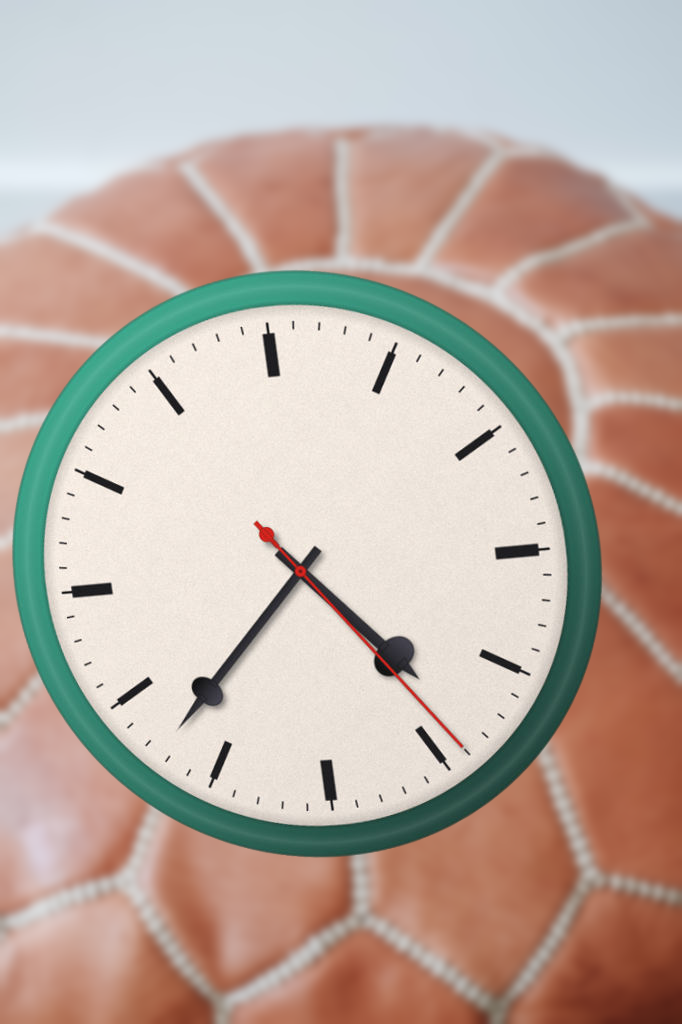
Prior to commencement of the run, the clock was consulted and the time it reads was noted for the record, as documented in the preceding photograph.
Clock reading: 4:37:24
